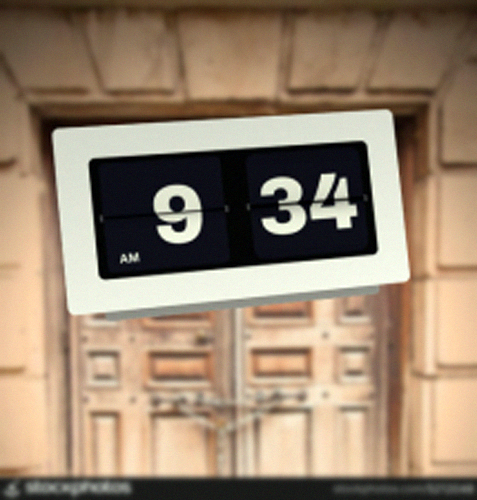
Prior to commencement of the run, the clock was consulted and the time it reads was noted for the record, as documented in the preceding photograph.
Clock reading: 9:34
